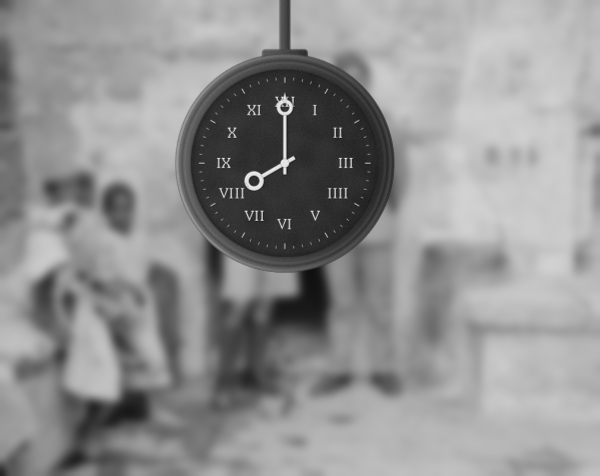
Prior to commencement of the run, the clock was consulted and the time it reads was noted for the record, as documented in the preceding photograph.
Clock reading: 8:00
